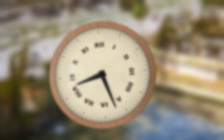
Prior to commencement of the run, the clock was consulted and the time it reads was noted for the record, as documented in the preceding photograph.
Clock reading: 8:27
